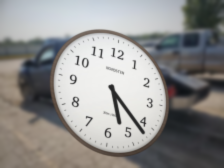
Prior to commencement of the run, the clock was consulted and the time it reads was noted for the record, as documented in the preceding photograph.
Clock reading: 5:22
